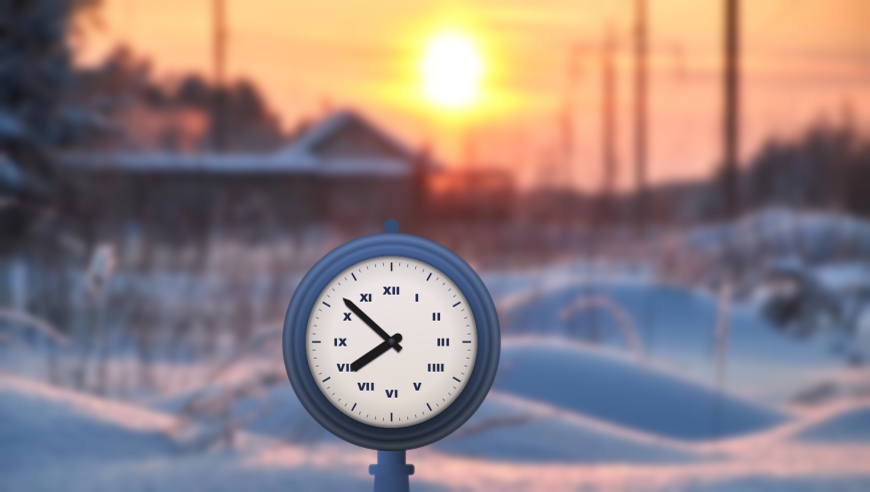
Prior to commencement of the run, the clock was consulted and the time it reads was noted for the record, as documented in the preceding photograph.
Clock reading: 7:52
